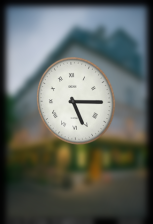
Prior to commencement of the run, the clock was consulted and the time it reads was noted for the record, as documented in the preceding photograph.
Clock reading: 5:15
